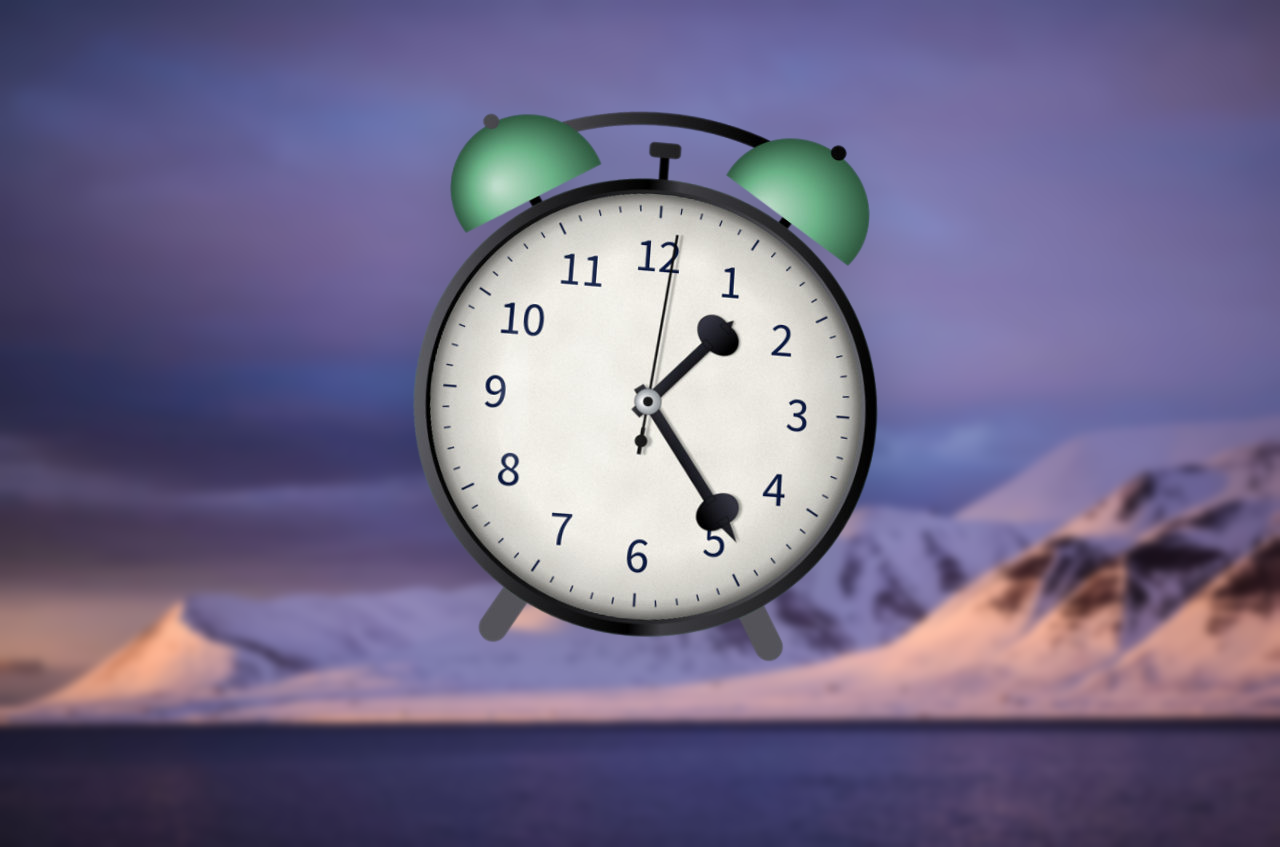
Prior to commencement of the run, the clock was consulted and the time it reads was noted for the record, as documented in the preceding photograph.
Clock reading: 1:24:01
